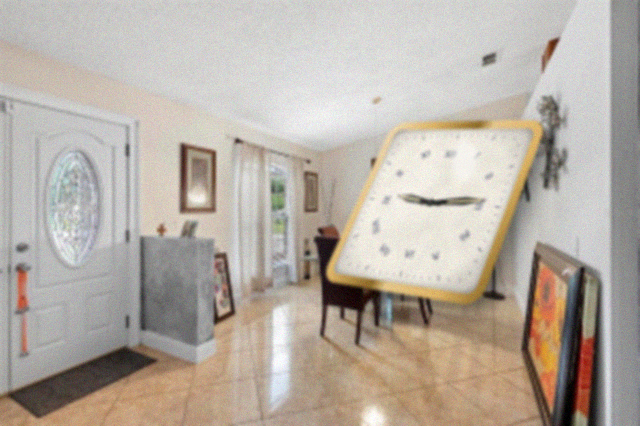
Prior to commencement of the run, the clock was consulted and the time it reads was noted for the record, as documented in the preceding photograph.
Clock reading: 9:14
